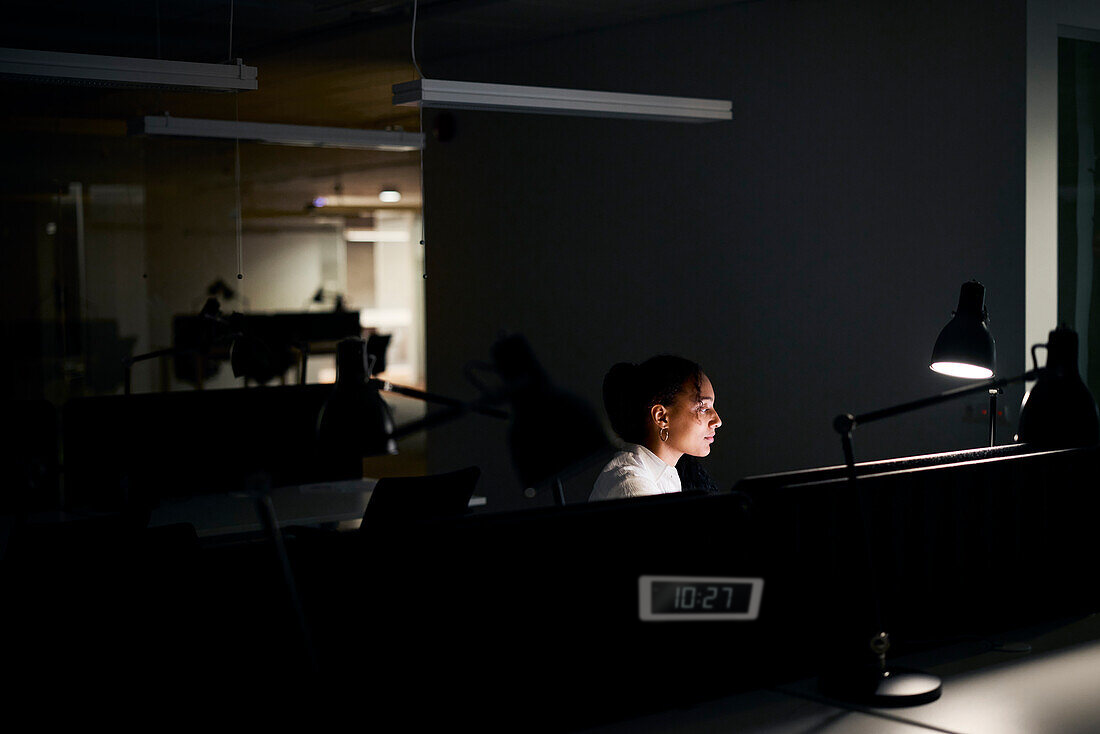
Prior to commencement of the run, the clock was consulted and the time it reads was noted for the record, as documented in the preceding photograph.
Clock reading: 10:27
